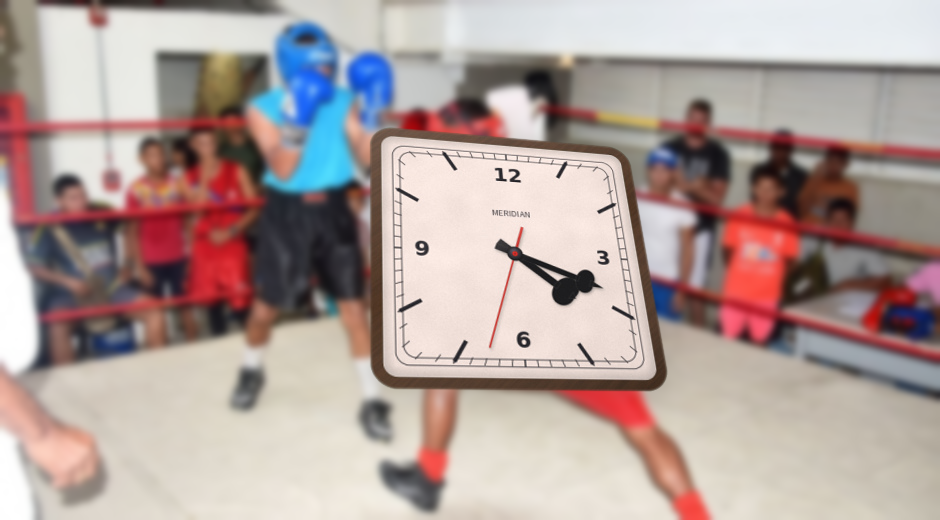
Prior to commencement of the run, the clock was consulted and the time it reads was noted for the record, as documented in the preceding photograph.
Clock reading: 4:18:33
